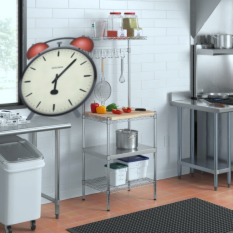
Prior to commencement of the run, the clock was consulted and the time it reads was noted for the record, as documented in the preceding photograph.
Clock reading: 6:07
